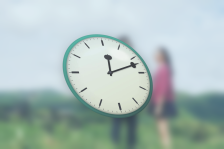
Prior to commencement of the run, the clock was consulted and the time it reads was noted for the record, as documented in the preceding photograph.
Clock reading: 12:12
